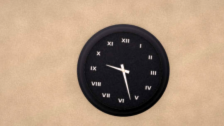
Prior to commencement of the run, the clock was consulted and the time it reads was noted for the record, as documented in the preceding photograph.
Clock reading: 9:27
